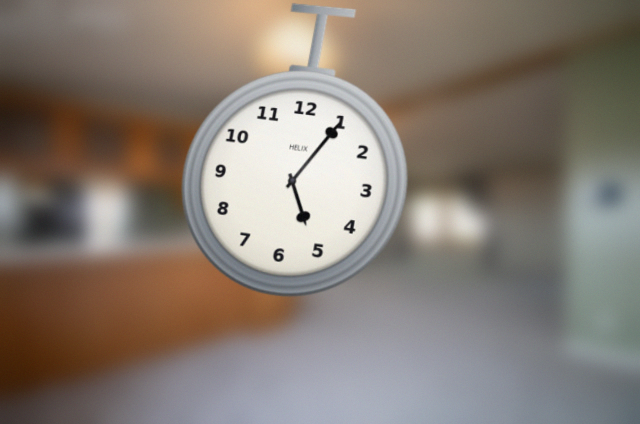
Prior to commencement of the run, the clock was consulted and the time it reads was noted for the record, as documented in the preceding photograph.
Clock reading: 5:05
